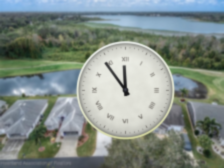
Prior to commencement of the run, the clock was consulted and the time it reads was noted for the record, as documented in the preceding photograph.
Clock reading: 11:54
